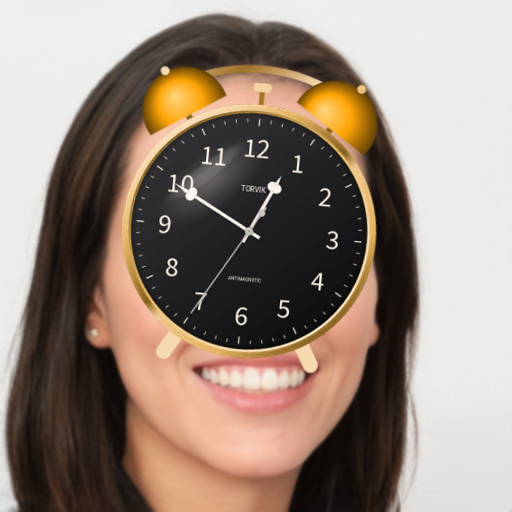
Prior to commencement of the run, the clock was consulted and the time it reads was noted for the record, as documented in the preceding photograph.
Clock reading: 12:49:35
